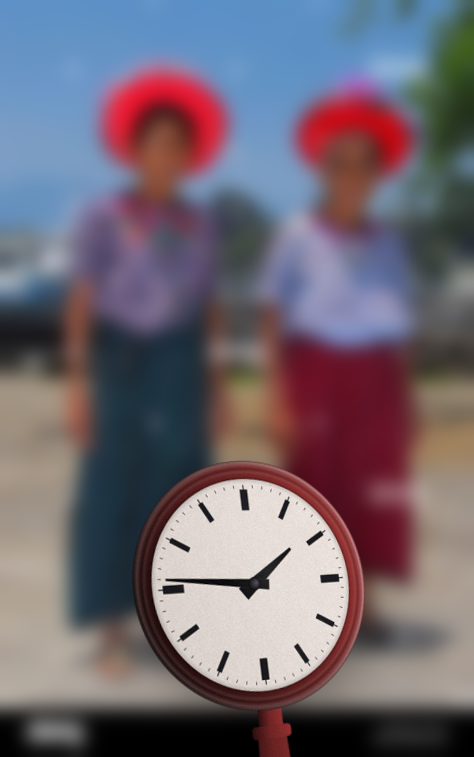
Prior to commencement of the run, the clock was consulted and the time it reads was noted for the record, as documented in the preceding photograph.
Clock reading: 1:46
